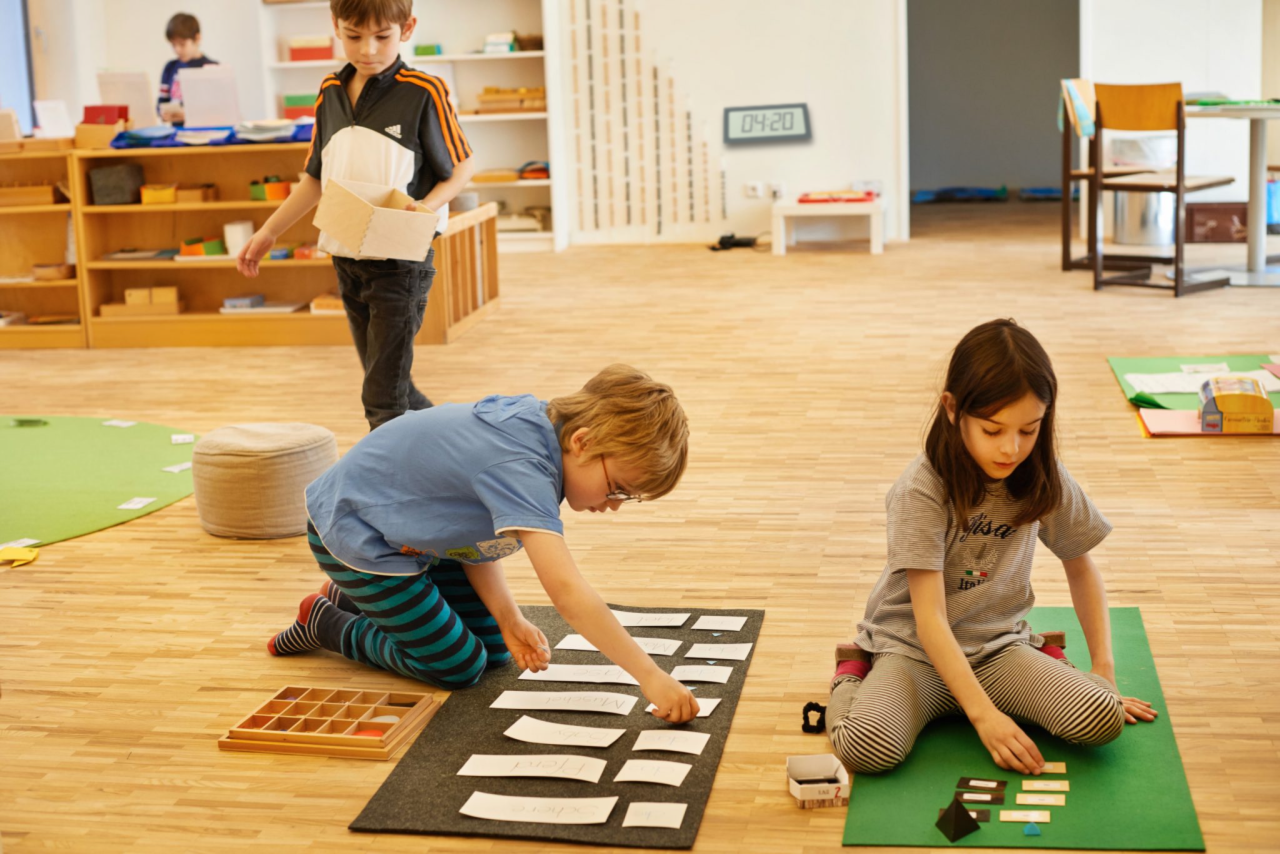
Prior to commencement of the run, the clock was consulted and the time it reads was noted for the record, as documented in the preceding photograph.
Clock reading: 4:20
